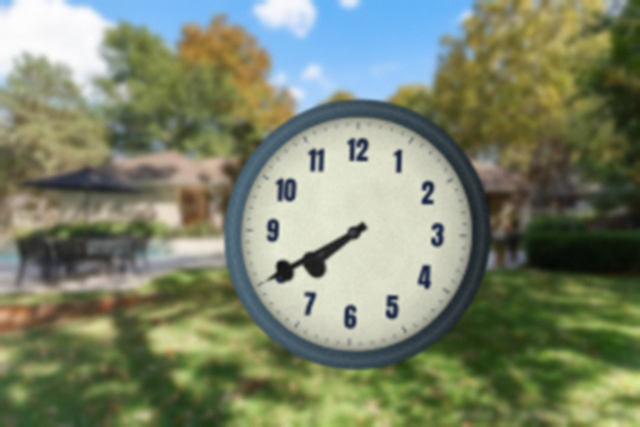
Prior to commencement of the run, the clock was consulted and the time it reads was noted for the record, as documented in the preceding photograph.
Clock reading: 7:40
